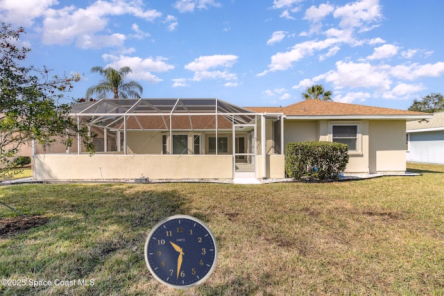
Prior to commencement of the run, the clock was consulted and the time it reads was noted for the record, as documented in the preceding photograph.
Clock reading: 10:32
